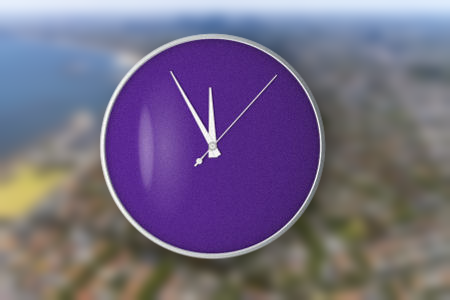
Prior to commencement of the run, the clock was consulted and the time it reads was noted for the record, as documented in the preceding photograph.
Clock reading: 11:55:07
